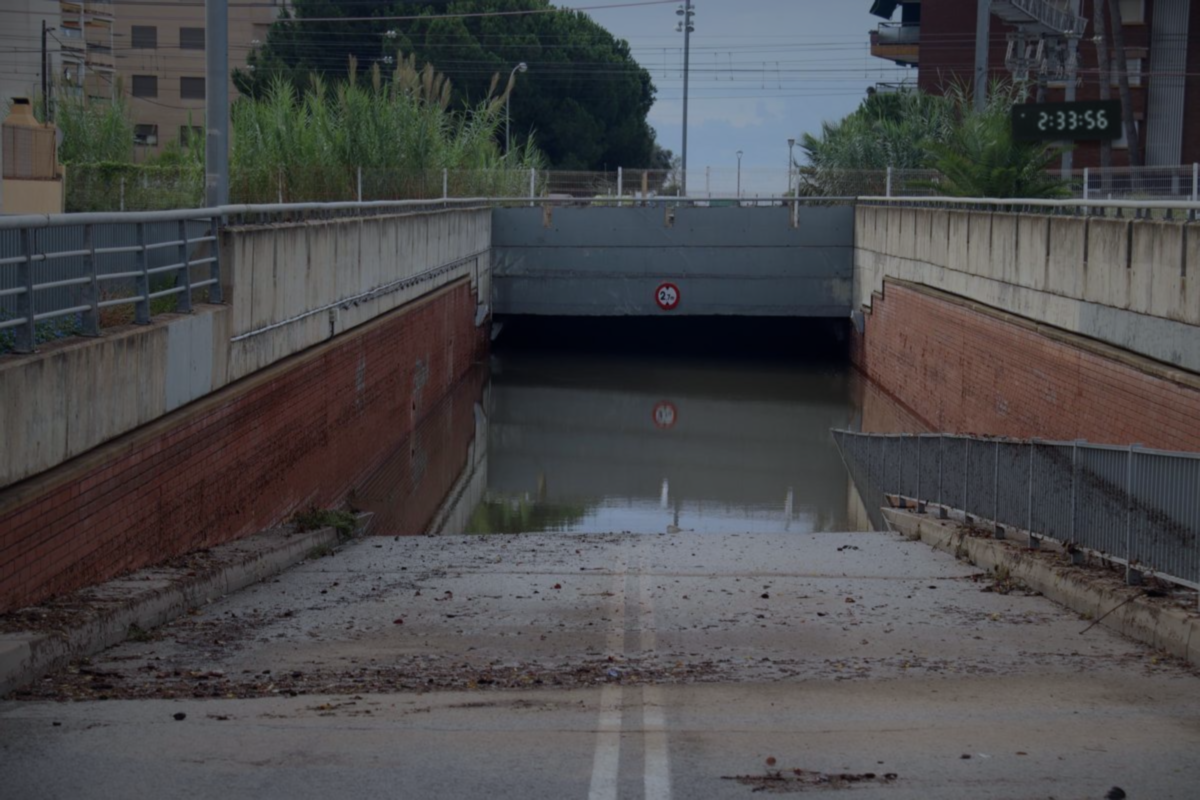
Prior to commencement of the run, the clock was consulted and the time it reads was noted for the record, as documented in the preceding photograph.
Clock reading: 2:33:56
